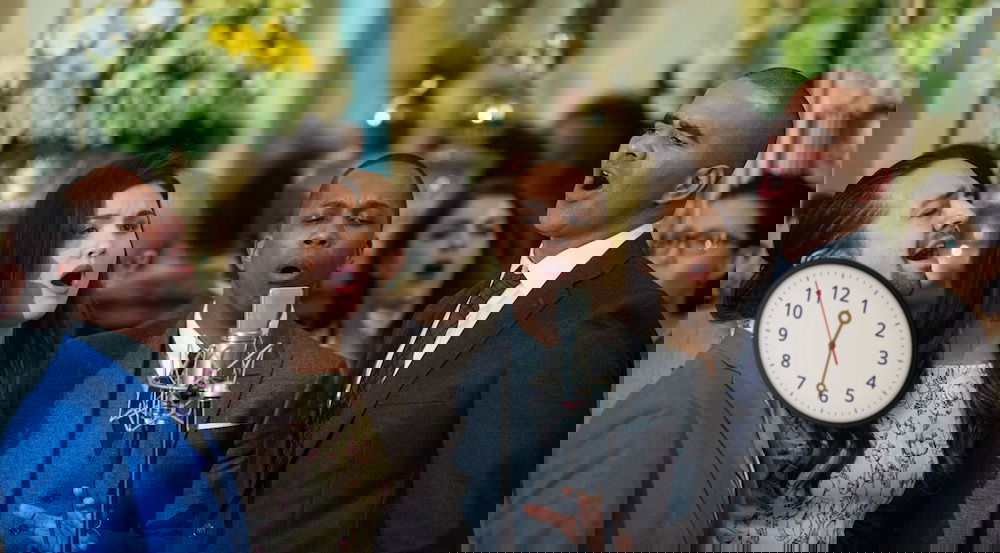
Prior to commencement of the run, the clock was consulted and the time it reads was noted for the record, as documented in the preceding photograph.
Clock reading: 12:30:56
